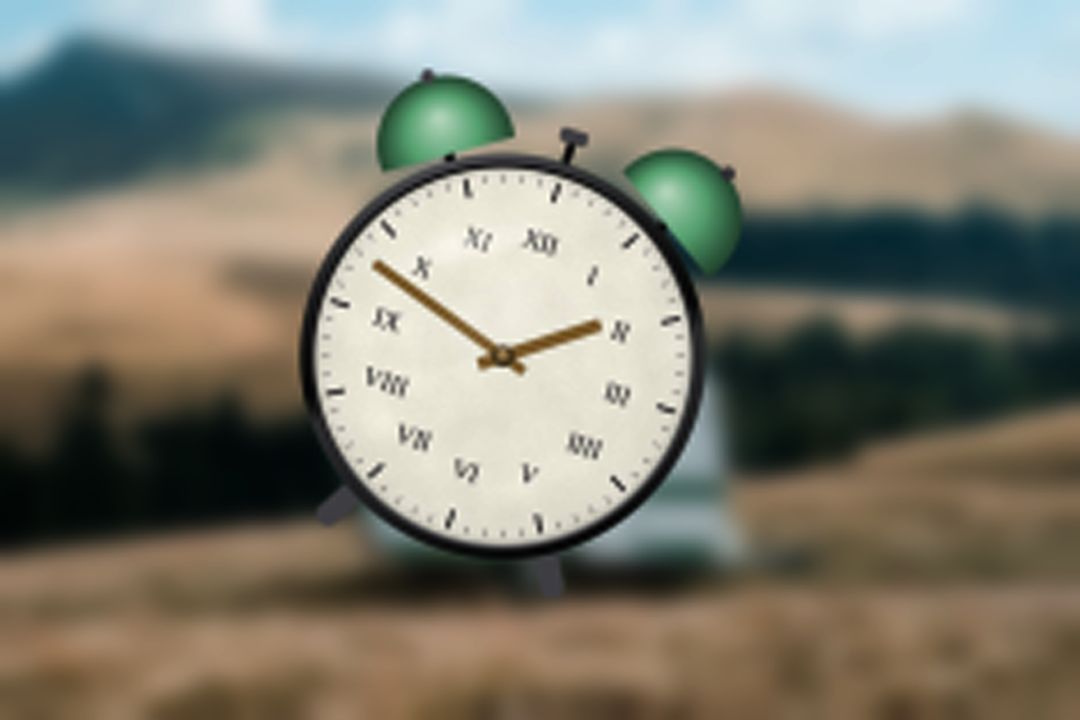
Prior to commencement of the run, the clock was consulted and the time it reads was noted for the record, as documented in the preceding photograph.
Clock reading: 1:48
